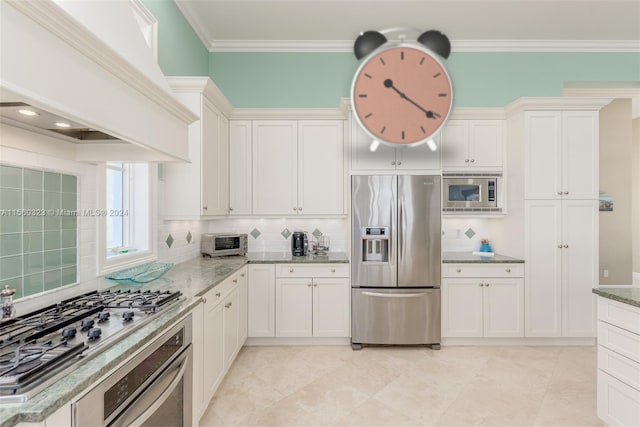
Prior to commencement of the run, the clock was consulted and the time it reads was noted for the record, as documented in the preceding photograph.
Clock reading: 10:21
